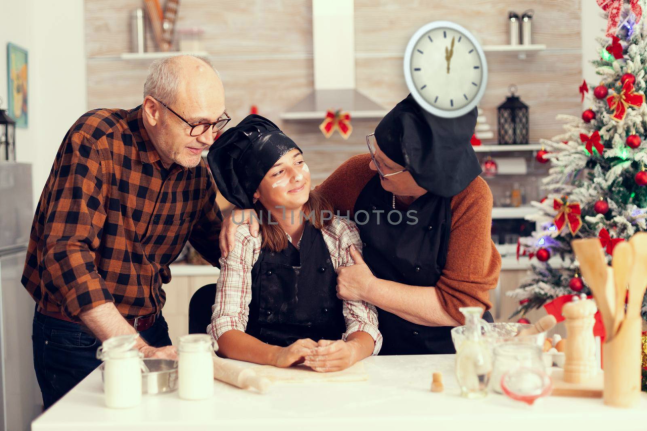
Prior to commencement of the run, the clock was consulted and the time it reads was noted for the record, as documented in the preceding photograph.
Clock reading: 12:03
